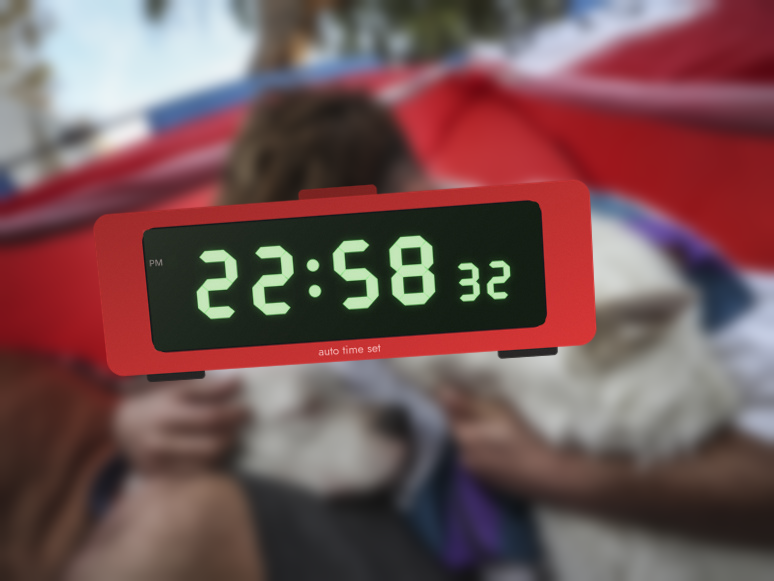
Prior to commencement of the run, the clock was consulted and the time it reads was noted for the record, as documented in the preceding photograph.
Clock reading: 22:58:32
